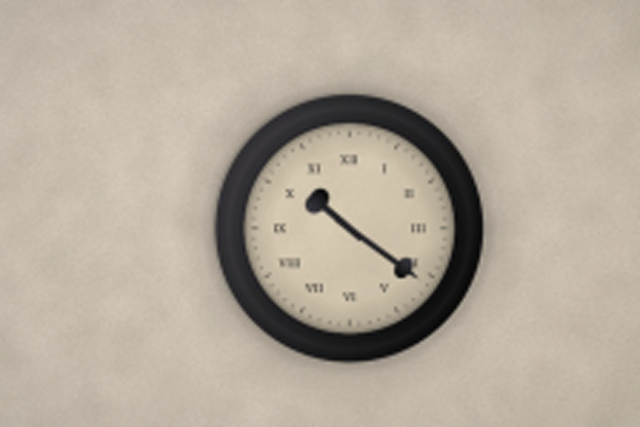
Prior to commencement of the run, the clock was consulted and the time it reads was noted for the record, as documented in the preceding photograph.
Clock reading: 10:21
